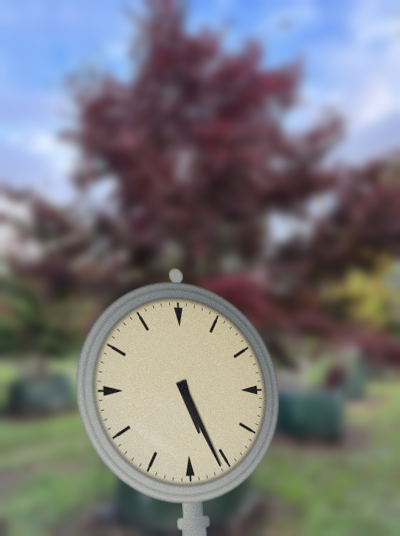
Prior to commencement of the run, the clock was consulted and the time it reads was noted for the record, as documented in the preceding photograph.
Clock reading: 5:26
